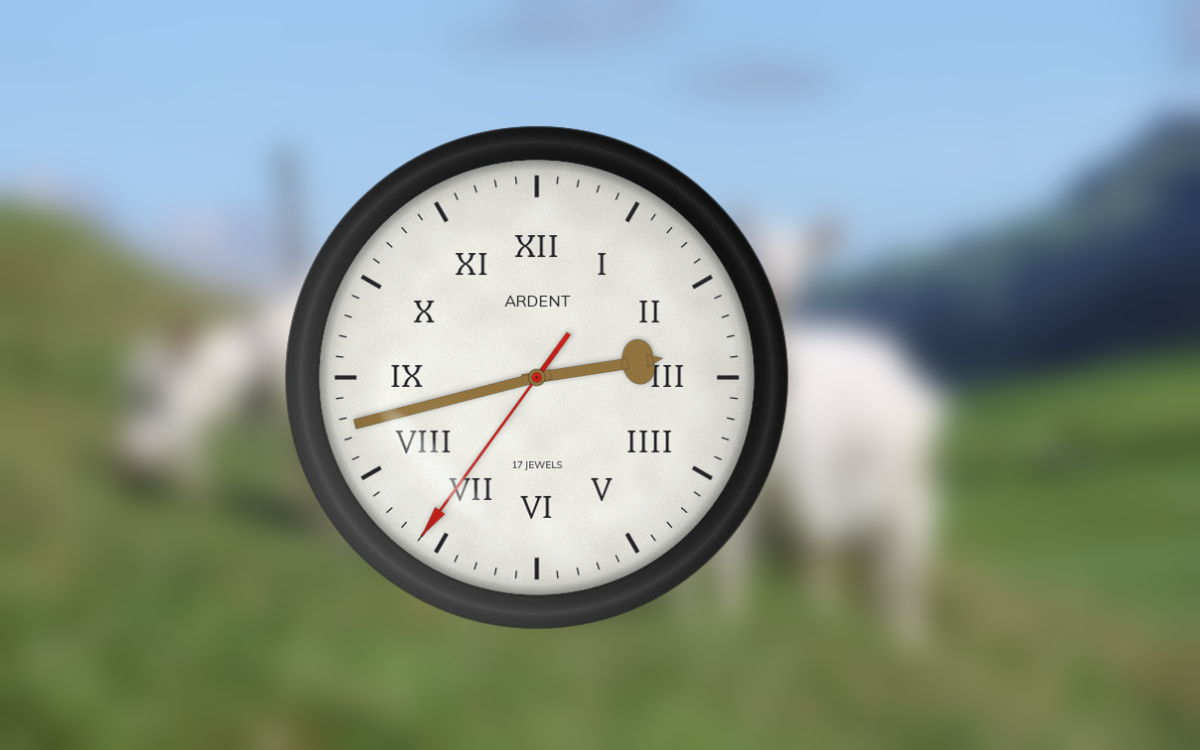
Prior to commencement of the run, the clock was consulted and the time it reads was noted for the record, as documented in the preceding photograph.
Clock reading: 2:42:36
